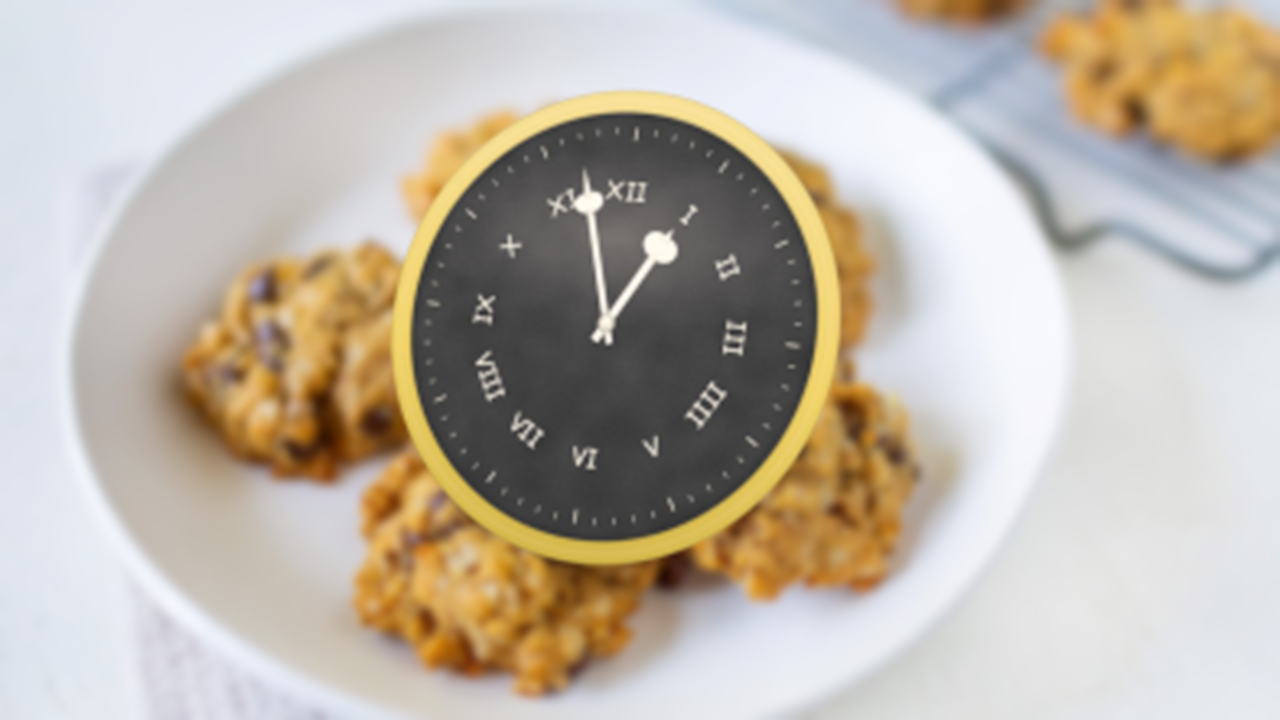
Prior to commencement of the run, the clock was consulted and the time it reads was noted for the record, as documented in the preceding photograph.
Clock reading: 12:57
